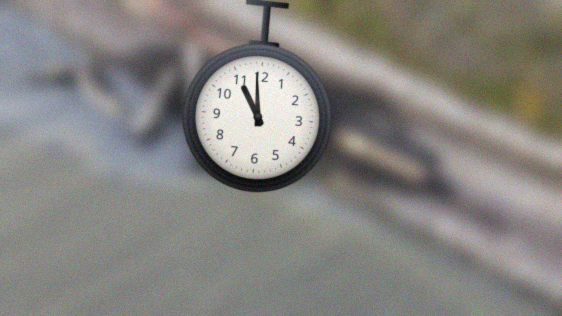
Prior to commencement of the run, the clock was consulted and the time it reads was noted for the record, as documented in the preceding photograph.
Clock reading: 10:59
